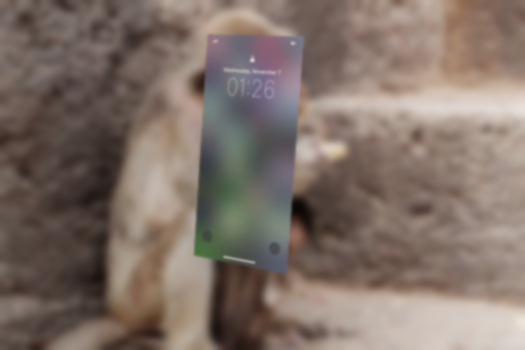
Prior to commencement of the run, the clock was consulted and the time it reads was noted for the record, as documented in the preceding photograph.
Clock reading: 1:26
